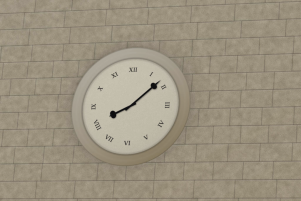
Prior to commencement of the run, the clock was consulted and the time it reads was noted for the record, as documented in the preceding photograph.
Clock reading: 8:08
